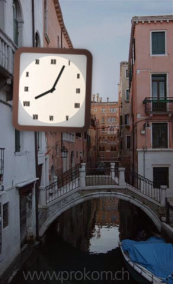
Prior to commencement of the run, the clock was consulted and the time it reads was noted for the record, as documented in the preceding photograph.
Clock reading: 8:04
